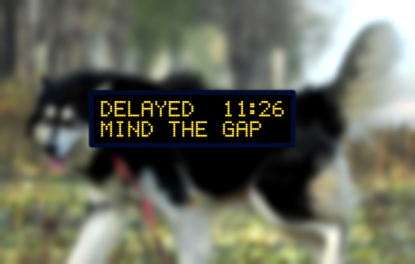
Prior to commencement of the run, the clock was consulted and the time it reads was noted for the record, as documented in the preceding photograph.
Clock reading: 11:26
